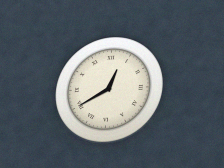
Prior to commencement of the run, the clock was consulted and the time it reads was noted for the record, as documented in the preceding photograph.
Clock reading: 12:40
